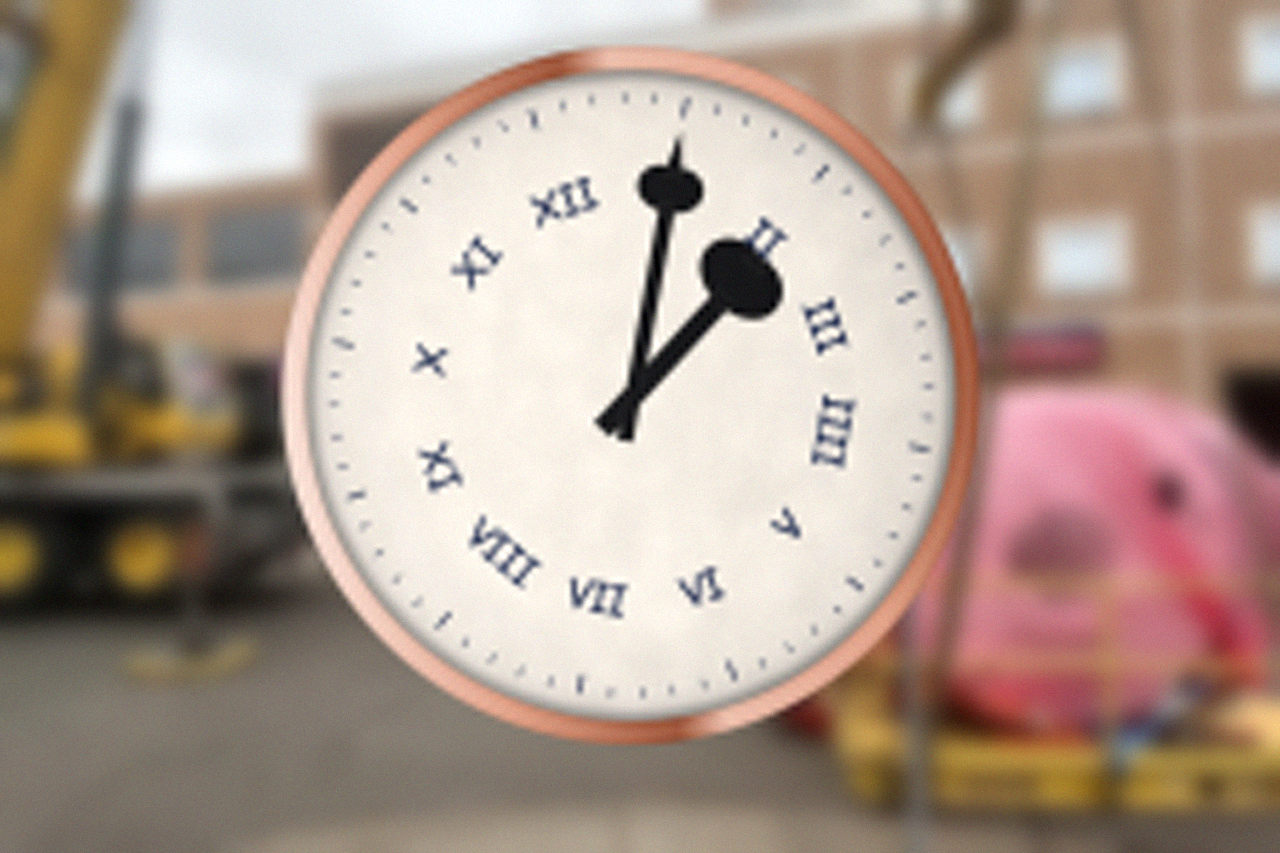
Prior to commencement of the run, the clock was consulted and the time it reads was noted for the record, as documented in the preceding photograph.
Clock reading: 2:05
